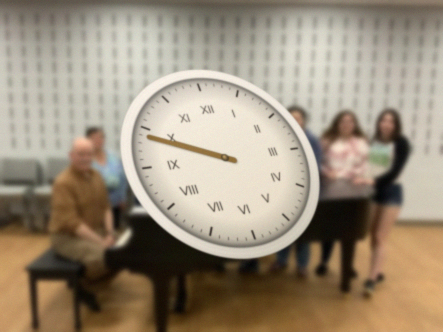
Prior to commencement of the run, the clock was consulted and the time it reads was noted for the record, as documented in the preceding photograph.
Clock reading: 9:49
